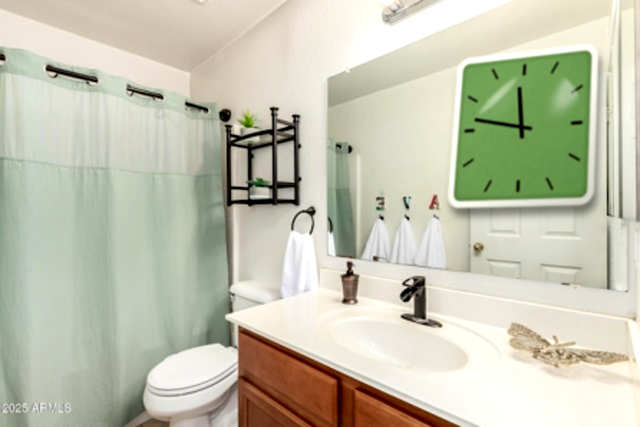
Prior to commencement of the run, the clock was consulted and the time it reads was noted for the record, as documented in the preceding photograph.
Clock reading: 11:47
